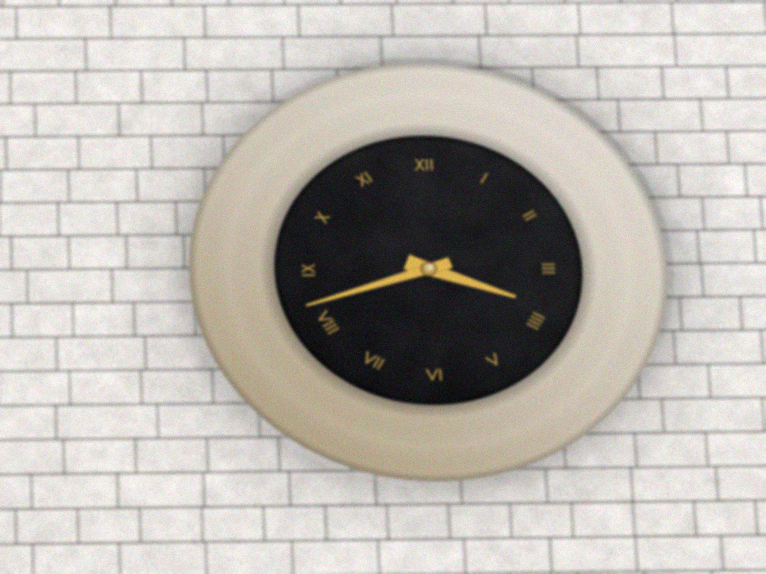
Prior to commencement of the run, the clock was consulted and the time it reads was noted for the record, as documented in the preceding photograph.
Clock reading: 3:42
